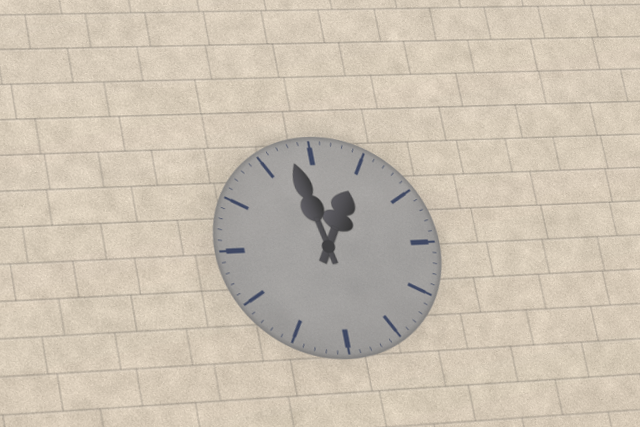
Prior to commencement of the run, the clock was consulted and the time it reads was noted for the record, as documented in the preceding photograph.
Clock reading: 12:58
